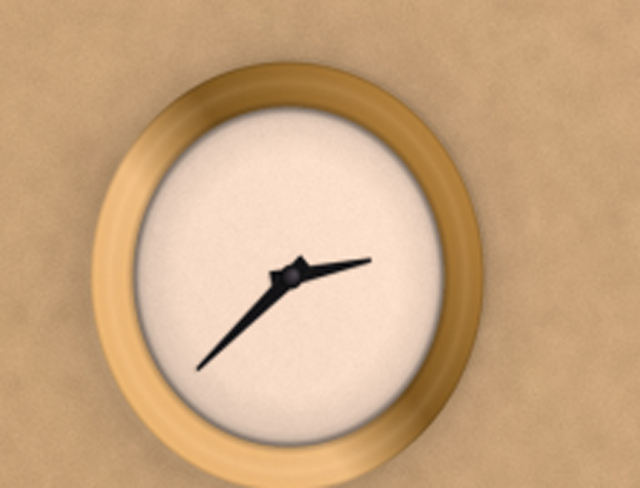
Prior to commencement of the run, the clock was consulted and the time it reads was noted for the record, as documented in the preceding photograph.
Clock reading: 2:38
